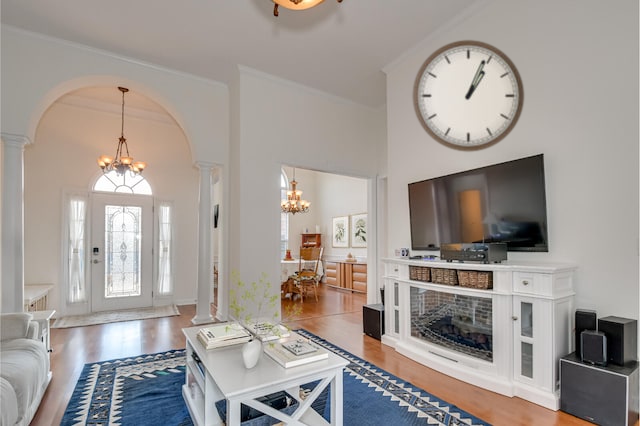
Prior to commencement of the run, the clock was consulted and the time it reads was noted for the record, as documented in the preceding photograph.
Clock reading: 1:04
